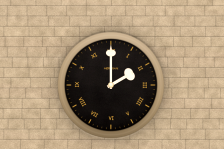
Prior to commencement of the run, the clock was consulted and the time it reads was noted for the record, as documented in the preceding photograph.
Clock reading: 2:00
